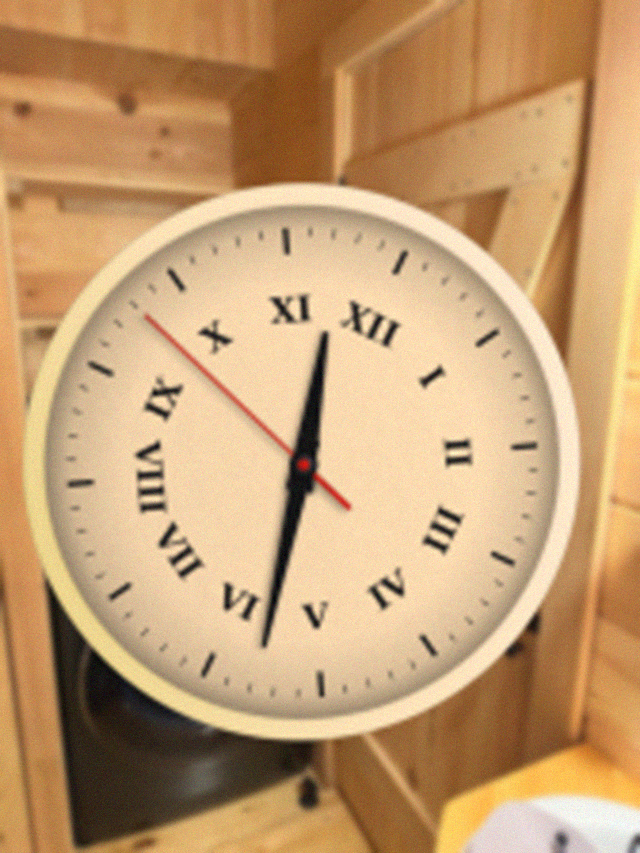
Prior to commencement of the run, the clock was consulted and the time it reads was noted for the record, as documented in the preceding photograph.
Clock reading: 11:27:48
